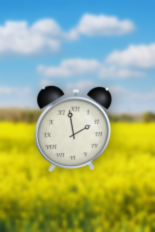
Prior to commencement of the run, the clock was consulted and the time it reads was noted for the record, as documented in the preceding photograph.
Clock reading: 1:58
